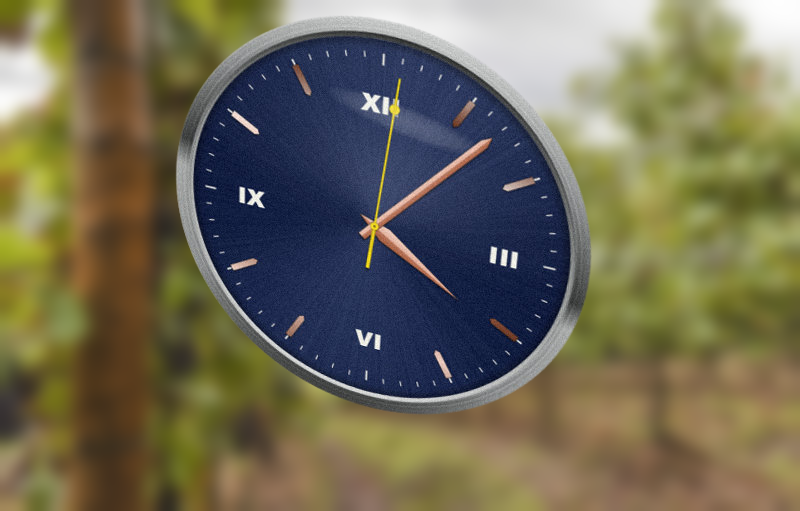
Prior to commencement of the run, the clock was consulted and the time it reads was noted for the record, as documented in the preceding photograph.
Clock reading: 4:07:01
